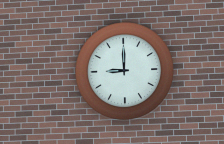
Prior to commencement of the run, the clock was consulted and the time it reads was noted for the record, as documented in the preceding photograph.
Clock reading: 9:00
